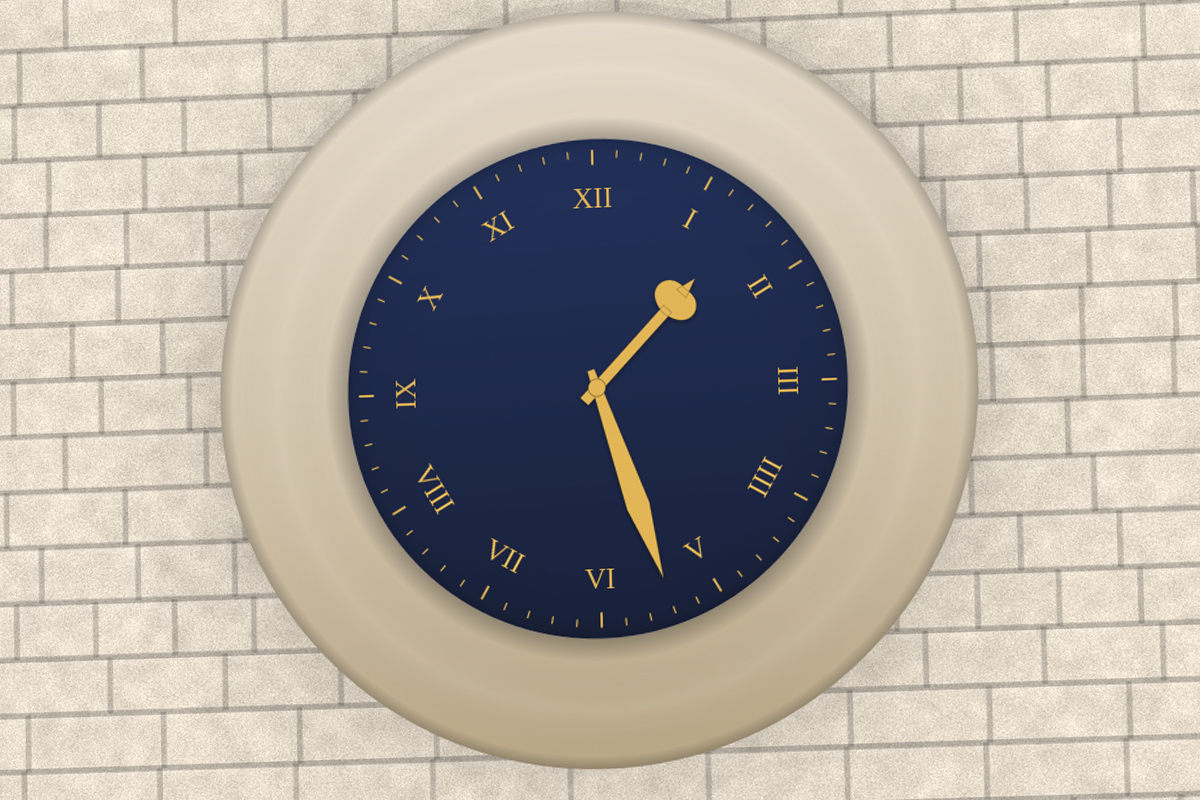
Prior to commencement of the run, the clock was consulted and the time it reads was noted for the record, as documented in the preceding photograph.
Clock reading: 1:27
